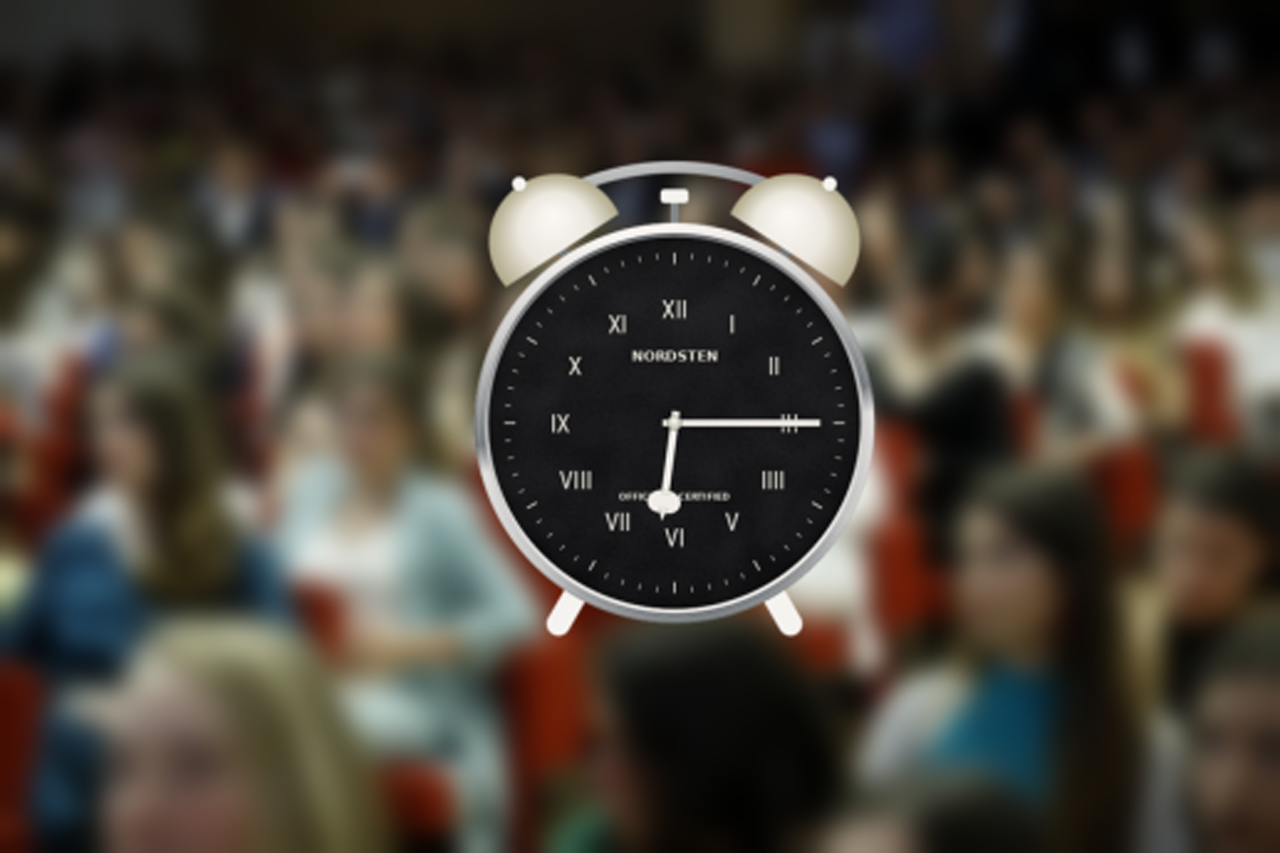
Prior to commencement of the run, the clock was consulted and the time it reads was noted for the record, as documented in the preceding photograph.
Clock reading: 6:15
